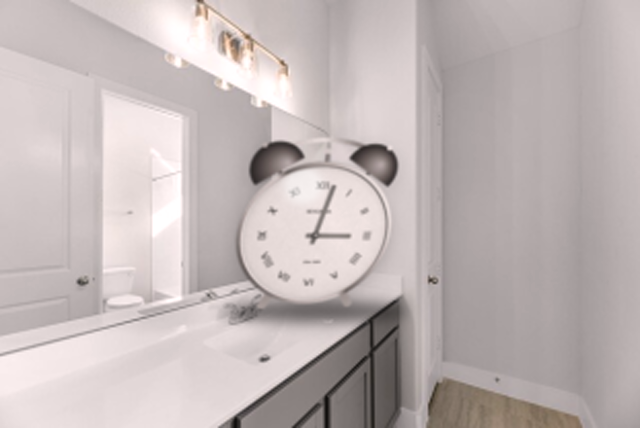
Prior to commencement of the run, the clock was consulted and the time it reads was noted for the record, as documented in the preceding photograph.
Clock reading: 3:02
